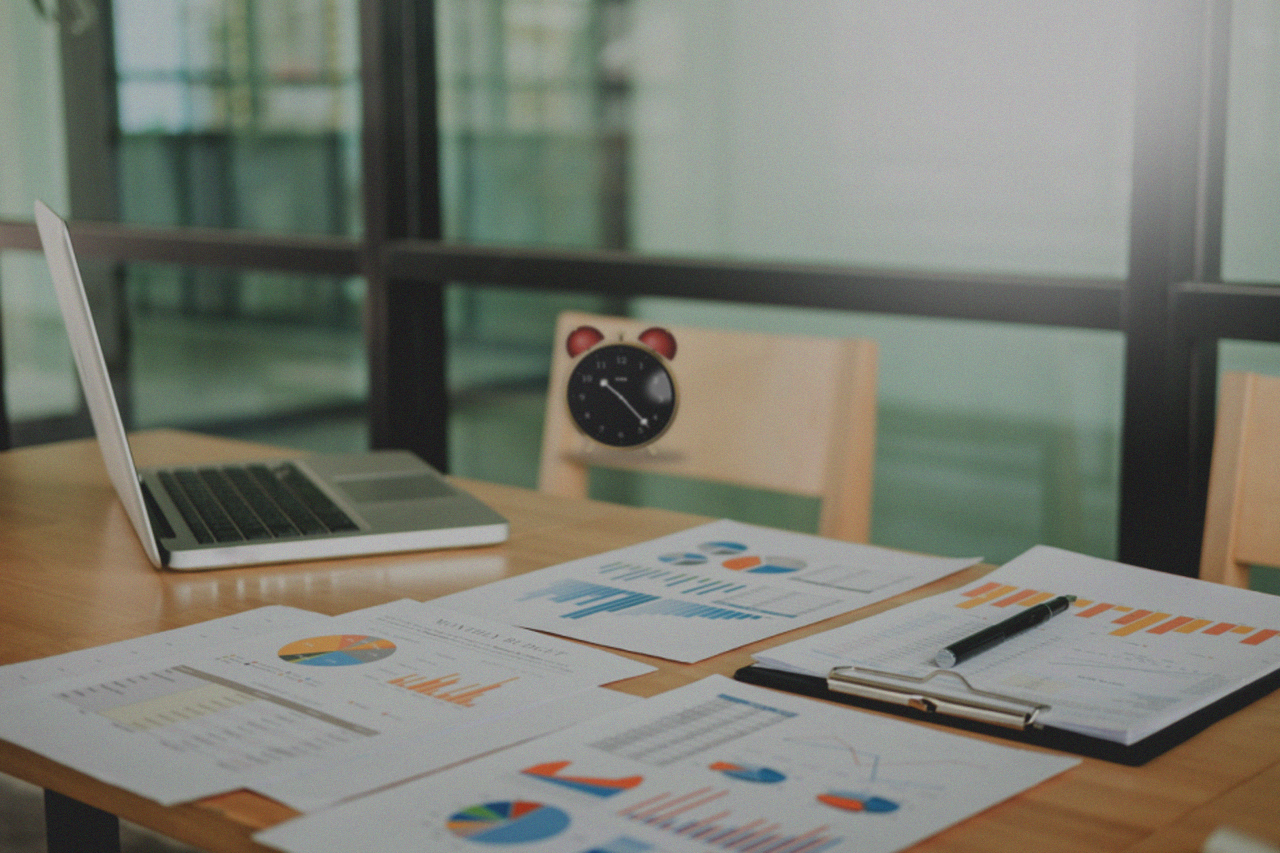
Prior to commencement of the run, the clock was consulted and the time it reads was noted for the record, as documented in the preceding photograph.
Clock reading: 10:23
